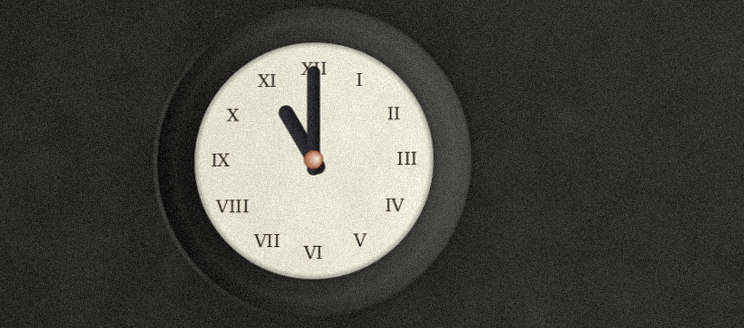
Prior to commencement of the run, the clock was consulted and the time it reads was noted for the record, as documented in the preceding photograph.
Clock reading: 11:00
